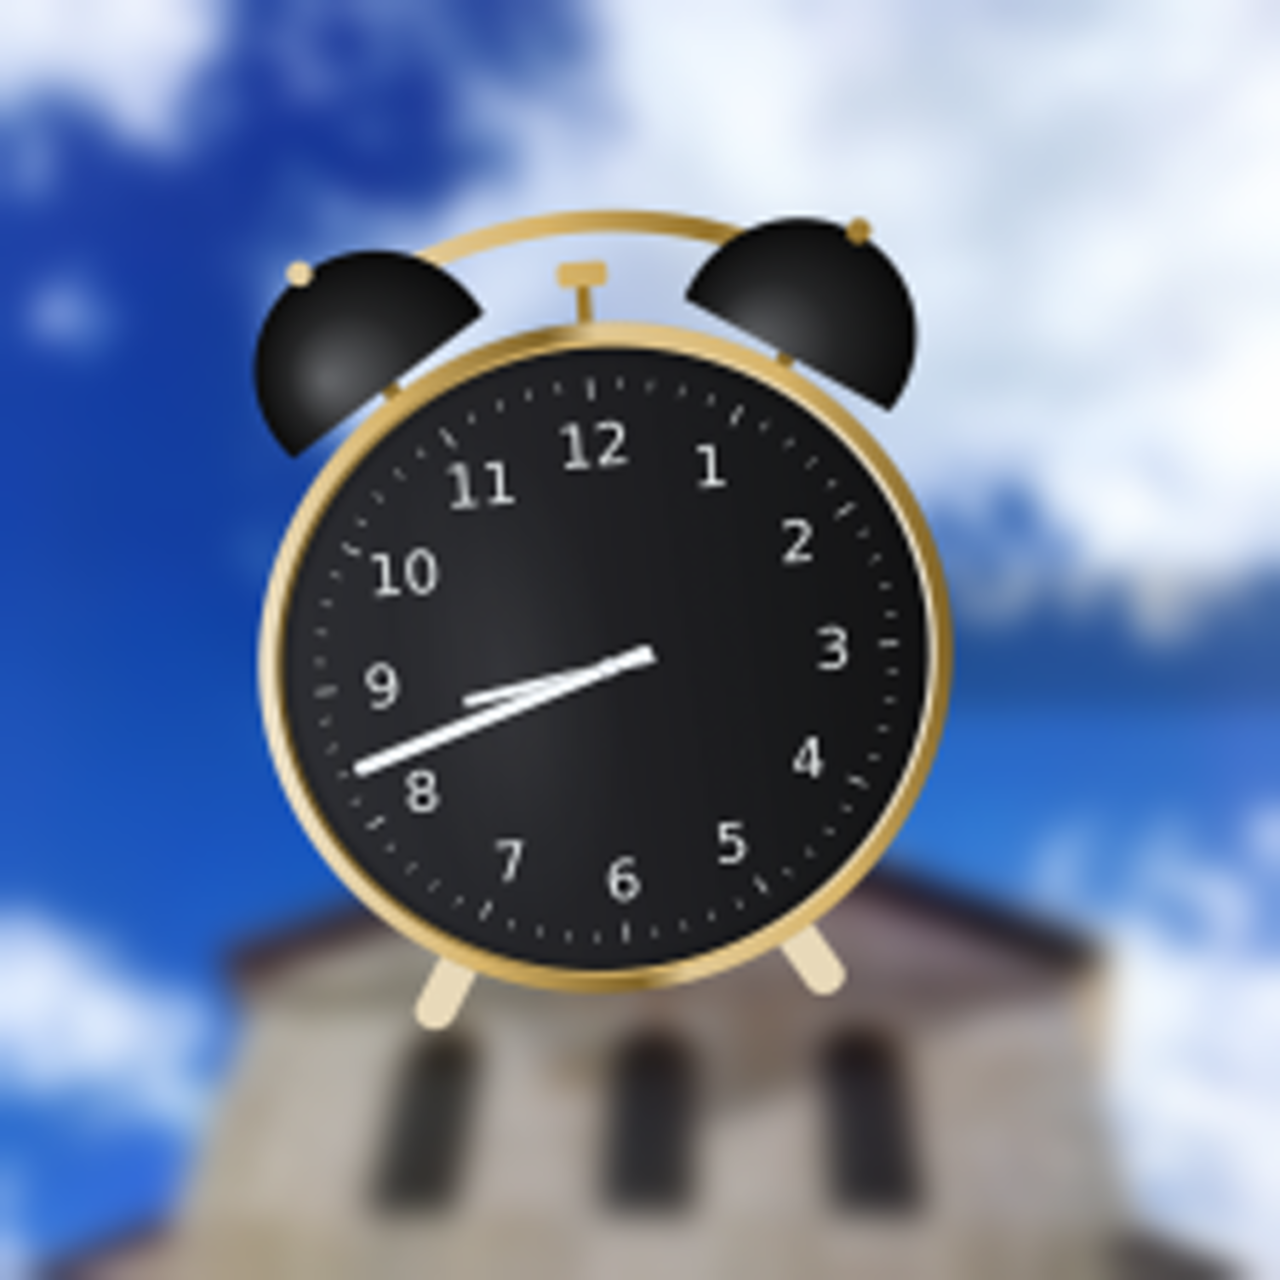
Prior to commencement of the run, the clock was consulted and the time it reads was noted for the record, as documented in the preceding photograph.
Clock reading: 8:42
